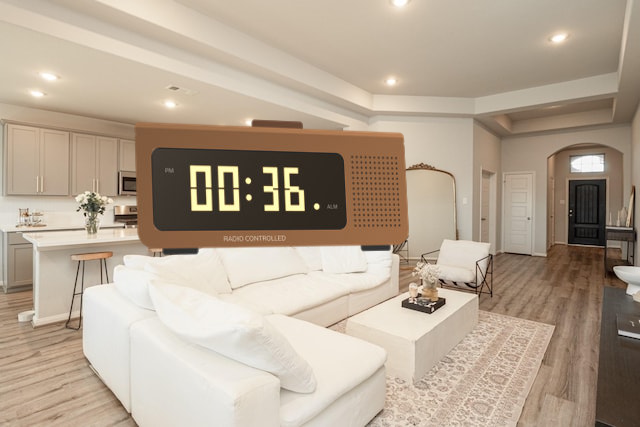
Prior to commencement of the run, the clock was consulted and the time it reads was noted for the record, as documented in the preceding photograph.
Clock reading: 0:36
